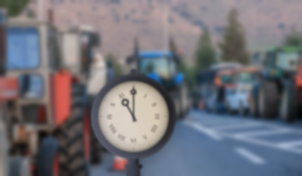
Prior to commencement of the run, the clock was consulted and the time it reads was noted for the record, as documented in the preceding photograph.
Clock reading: 11:00
